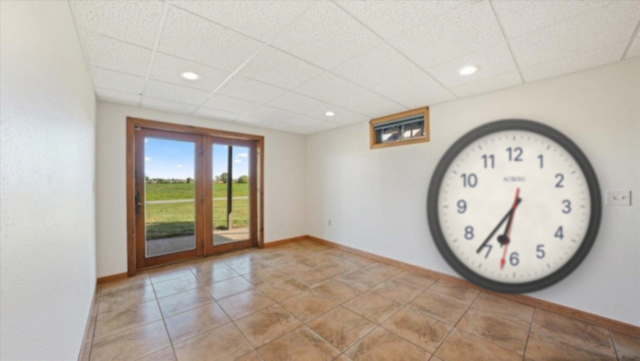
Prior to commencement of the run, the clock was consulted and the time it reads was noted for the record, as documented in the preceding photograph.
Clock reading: 6:36:32
